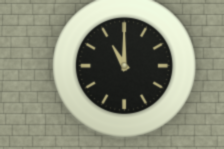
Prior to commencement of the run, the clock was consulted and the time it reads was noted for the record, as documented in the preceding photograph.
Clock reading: 11:00
